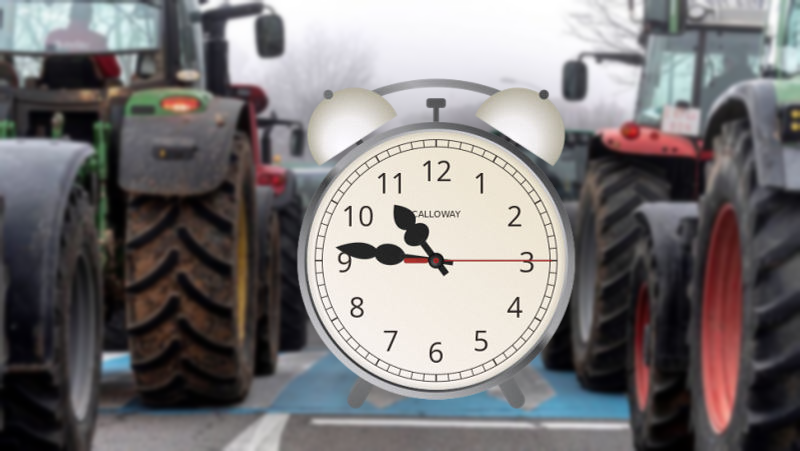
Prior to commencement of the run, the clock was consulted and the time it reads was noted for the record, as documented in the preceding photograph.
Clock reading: 10:46:15
